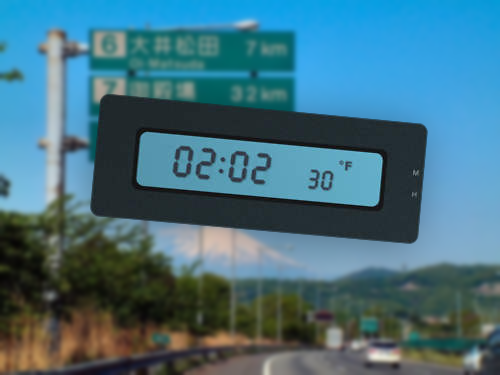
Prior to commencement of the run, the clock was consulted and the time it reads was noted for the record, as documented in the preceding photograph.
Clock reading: 2:02
